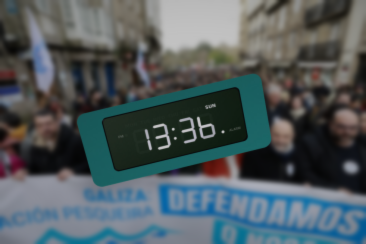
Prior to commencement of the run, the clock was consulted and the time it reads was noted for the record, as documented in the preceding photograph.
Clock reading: 13:36
